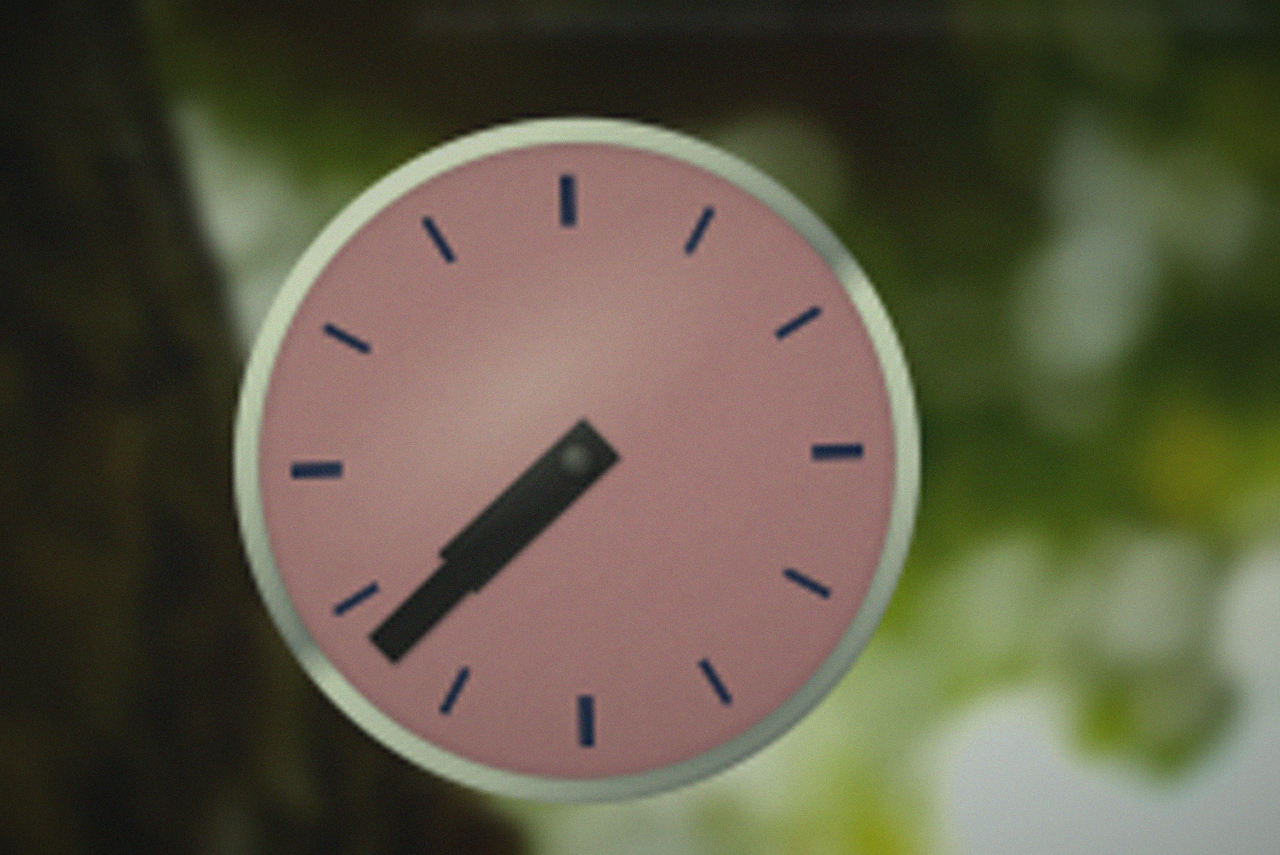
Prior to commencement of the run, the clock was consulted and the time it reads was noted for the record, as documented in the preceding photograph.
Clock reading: 7:38
